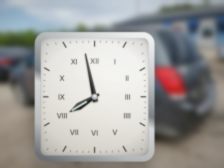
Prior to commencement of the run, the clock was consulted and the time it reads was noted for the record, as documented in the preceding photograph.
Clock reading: 7:58
